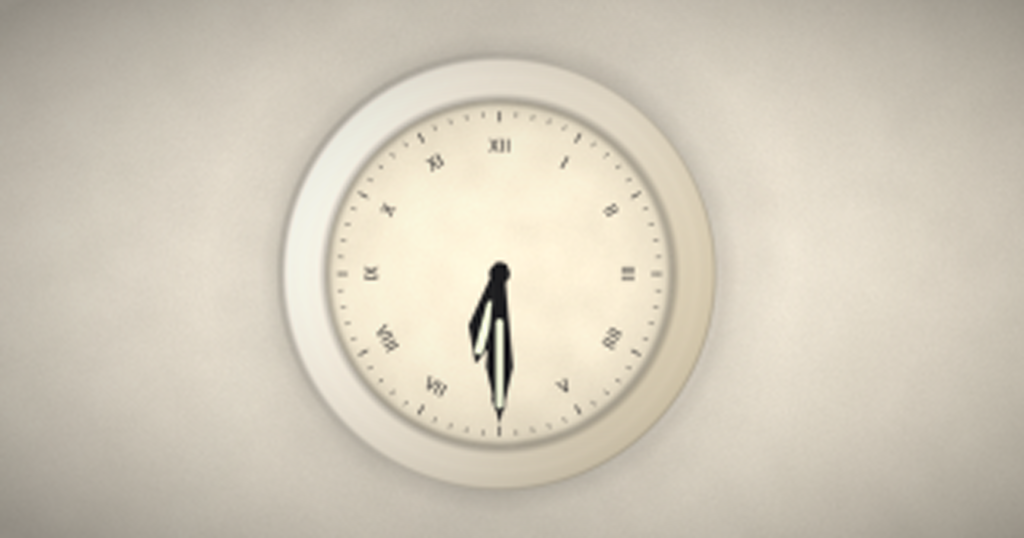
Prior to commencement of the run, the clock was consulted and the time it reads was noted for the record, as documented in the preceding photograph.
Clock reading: 6:30
